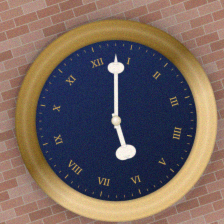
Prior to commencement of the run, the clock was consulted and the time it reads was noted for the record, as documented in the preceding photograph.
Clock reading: 6:03
